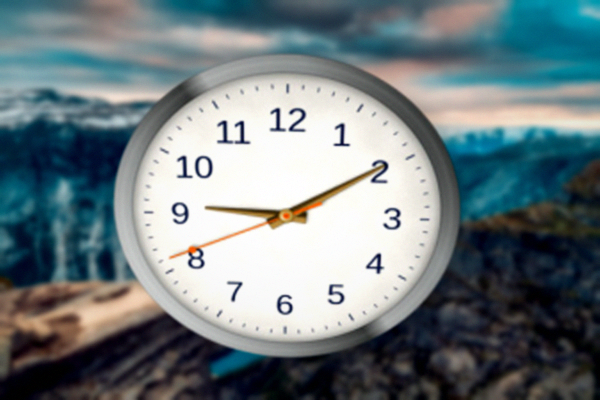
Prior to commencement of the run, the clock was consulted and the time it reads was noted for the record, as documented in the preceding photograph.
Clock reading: 9:09:41
